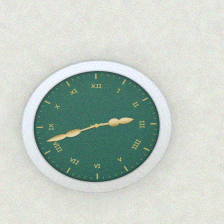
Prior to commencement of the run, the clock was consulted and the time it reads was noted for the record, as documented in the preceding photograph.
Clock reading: 2:42
